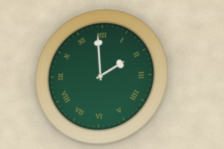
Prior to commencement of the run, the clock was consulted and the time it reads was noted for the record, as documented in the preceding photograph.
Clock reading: 1:59
